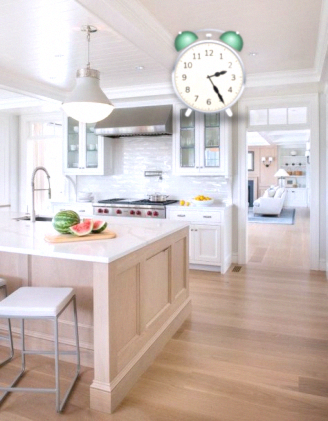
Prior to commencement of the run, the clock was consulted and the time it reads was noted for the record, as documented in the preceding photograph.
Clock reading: 2:25
